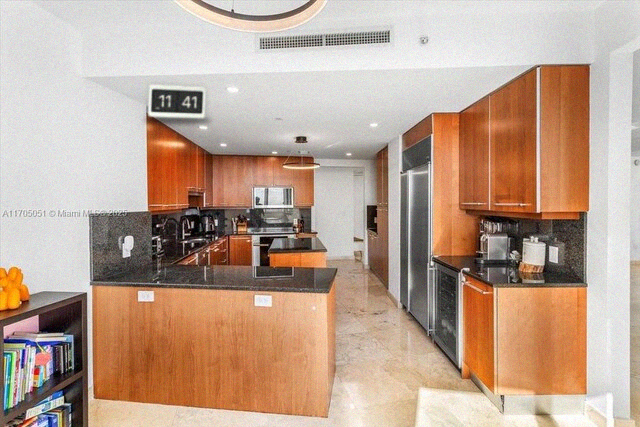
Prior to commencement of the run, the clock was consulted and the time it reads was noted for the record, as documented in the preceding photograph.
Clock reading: 11:41
